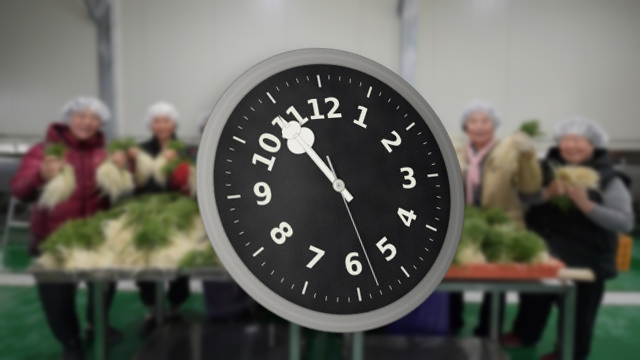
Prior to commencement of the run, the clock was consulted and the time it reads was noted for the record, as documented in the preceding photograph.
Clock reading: 10:54:28
